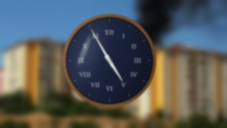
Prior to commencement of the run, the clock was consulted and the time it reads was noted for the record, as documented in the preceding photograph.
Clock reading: 4:55
